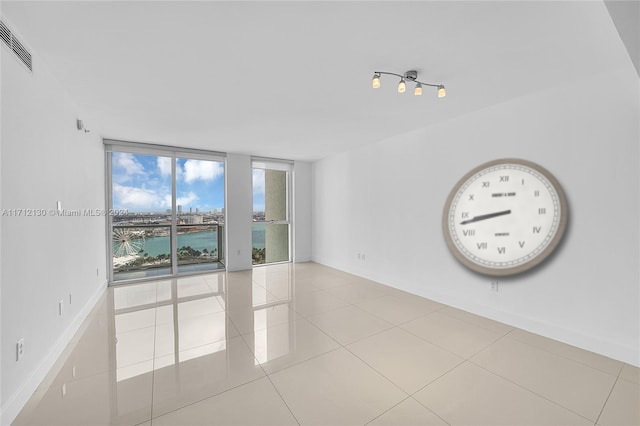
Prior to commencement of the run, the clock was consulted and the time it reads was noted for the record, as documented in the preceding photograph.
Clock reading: 8:43
